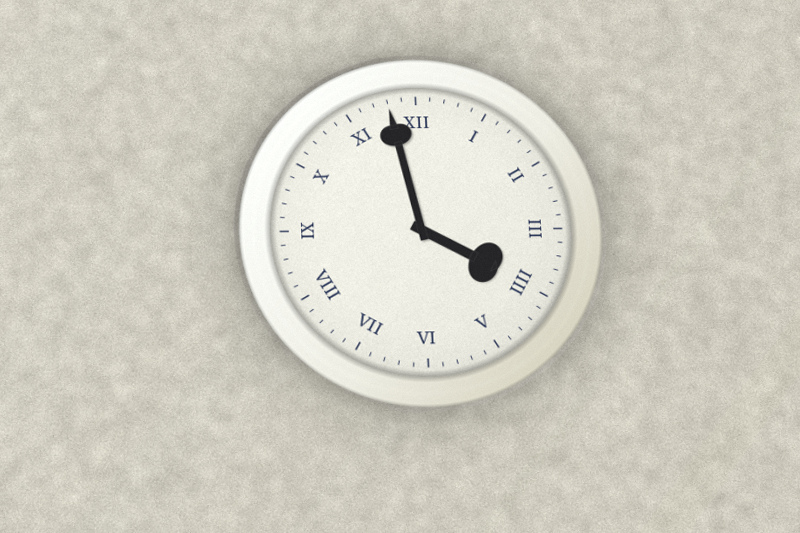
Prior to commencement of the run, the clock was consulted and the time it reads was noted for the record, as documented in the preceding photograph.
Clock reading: 3:58
